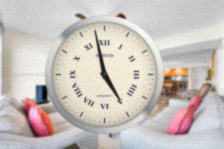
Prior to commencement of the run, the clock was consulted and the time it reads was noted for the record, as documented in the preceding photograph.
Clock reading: 4:58
